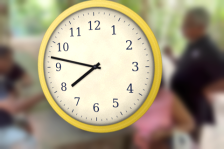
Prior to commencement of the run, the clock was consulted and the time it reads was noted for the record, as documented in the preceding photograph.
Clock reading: 7:47
